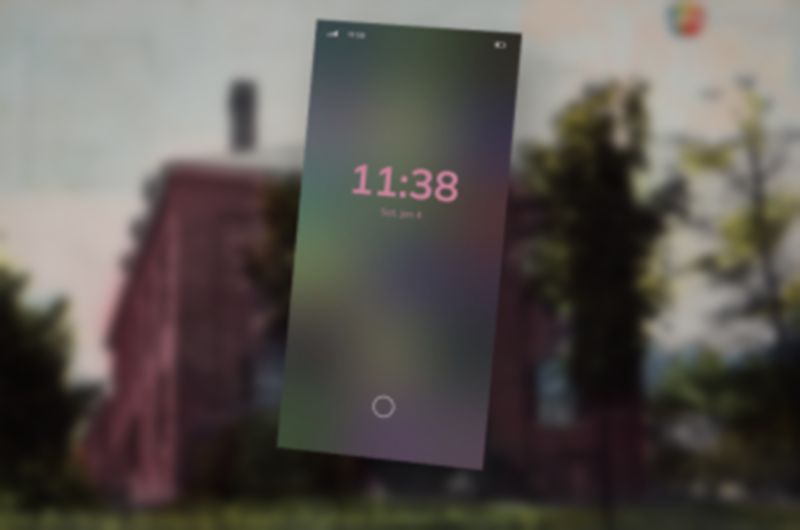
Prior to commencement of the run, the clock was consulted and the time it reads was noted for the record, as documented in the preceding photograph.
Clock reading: 11:38
